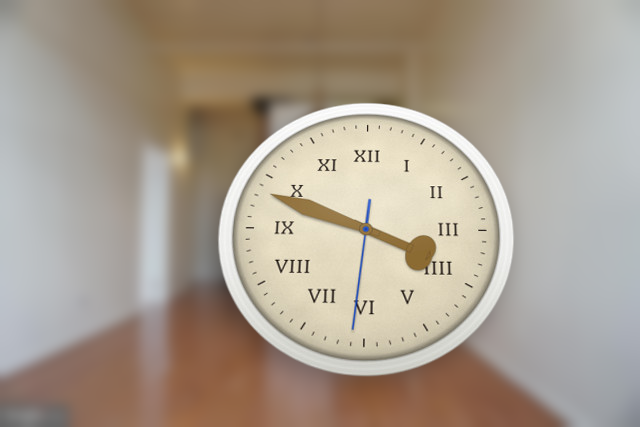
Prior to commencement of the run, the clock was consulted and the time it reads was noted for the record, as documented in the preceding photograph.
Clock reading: 3:48:31
